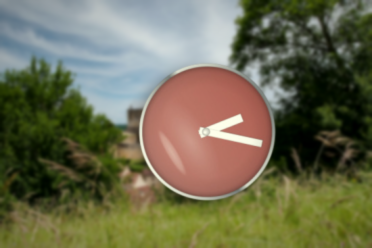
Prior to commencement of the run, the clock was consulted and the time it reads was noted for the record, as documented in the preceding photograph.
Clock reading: 2:17
